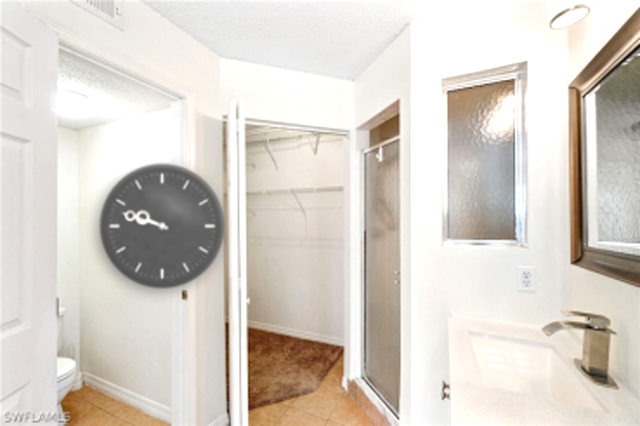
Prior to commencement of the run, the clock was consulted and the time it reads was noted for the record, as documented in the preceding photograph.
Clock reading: 9:48
